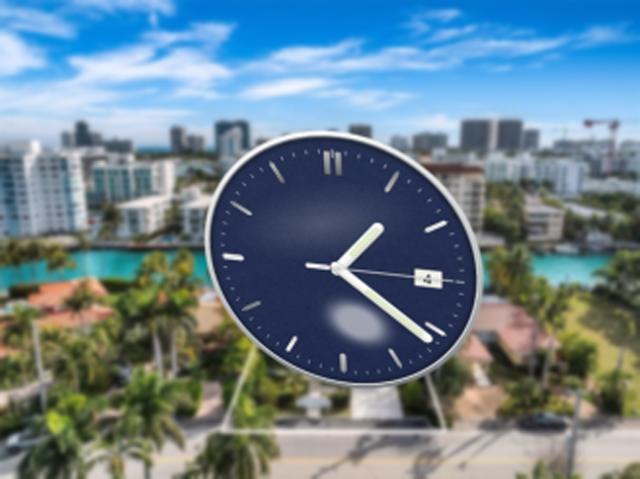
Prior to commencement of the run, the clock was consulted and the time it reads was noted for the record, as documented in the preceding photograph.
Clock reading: 1:21:15
